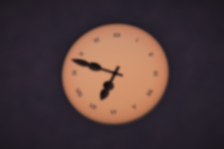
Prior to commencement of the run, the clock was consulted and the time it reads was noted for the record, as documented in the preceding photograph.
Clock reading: 6:48
